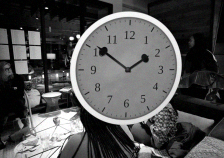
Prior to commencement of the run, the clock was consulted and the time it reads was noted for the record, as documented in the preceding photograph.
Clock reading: 1:51
